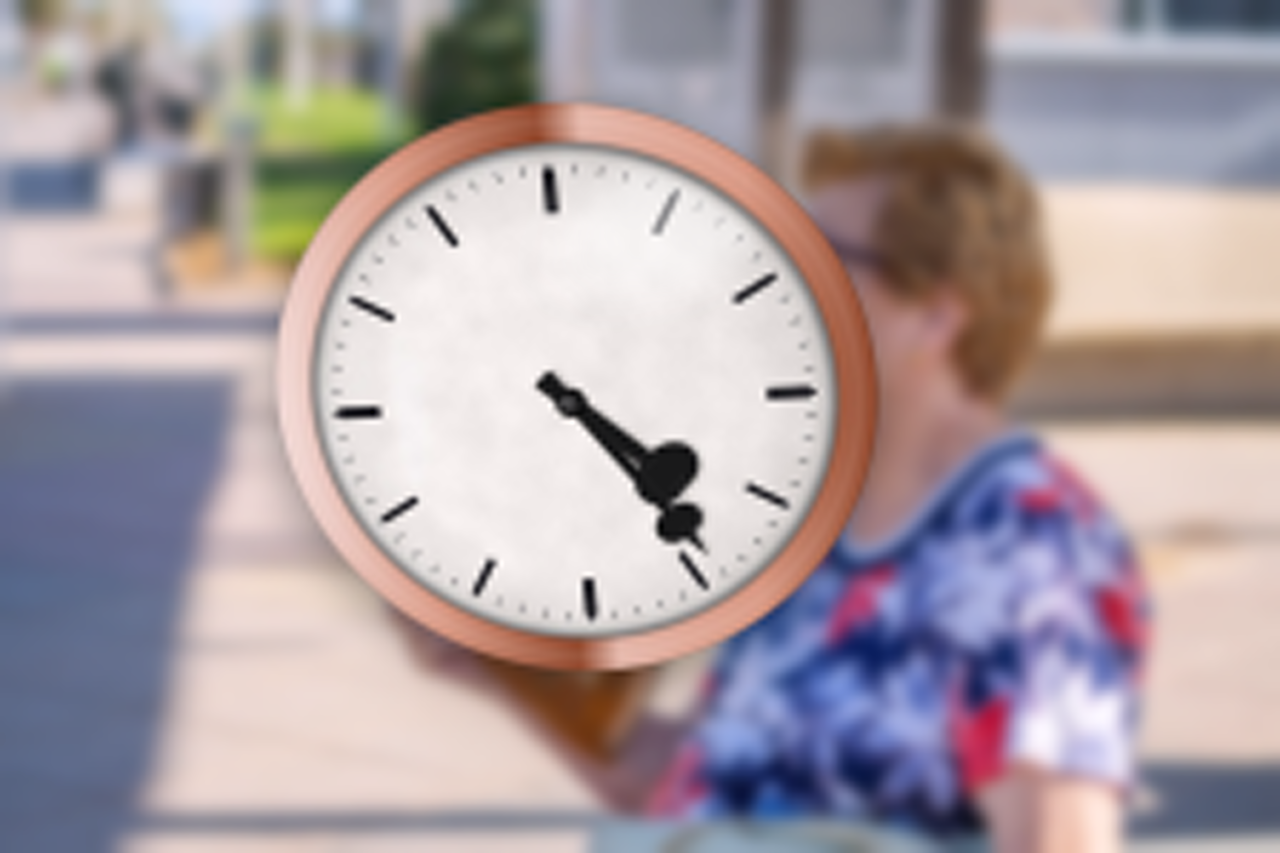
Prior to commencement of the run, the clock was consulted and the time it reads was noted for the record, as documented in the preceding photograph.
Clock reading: 4:24
